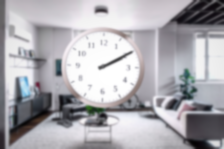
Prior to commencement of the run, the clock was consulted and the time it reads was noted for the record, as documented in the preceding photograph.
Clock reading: 2:10
